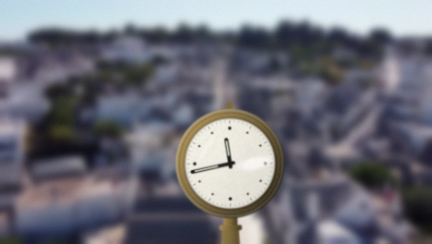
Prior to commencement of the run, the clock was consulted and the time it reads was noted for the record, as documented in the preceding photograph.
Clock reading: 11:43
